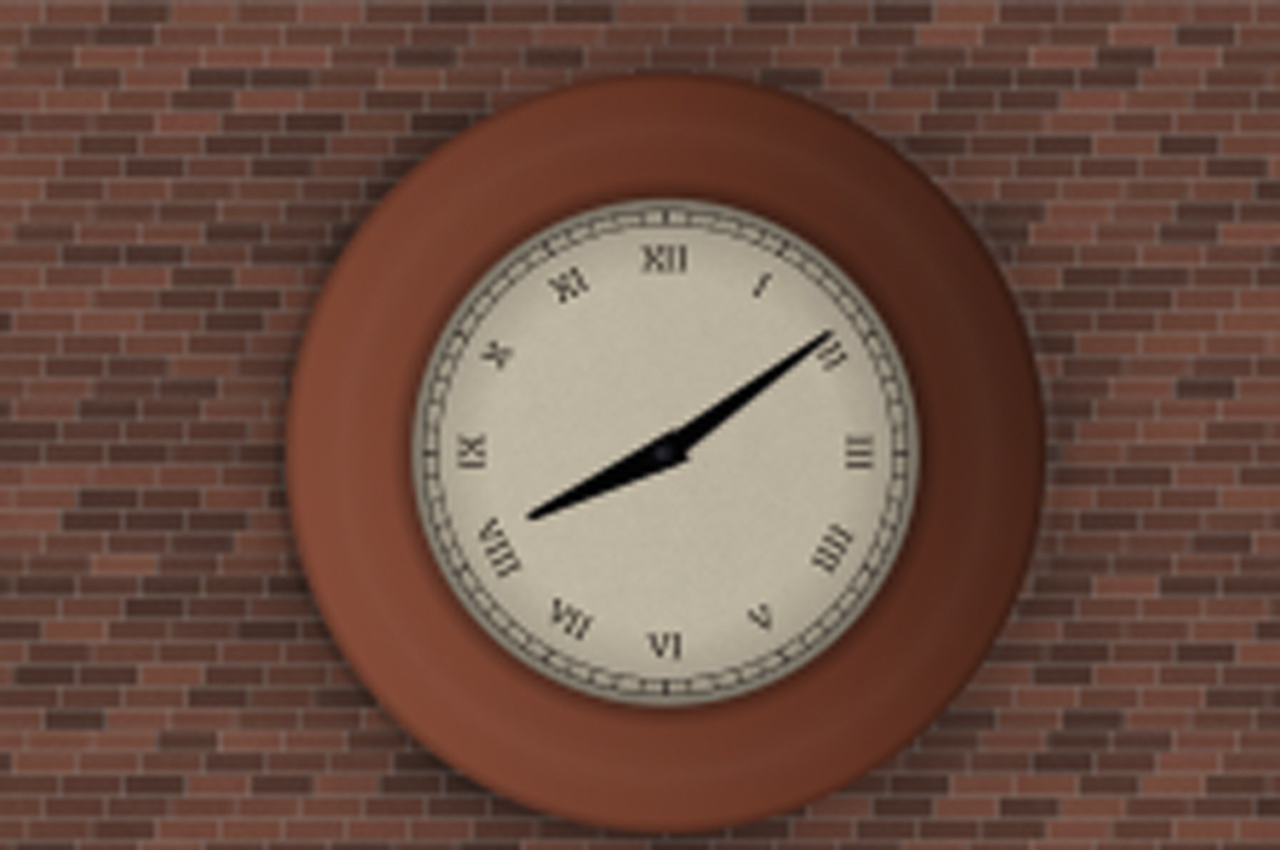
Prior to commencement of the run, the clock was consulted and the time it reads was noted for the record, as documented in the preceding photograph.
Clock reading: 8:09
